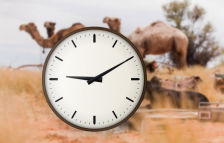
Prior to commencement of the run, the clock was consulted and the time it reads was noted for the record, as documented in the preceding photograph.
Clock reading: 9:10
